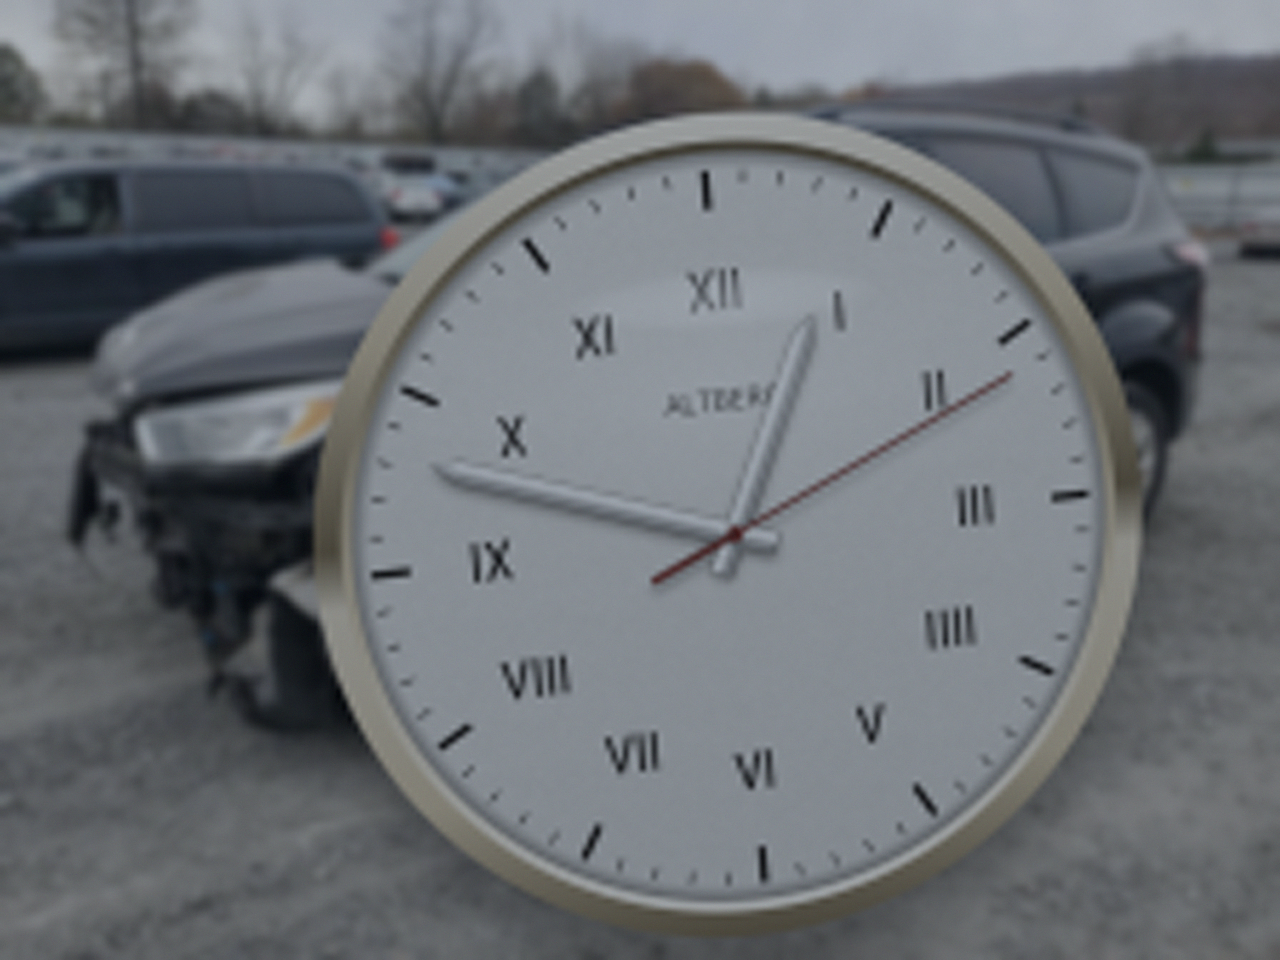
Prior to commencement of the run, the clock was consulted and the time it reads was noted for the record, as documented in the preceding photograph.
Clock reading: 12:48:11
